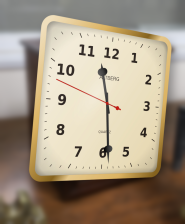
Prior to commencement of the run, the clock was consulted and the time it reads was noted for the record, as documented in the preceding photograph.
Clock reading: 11:28:48
